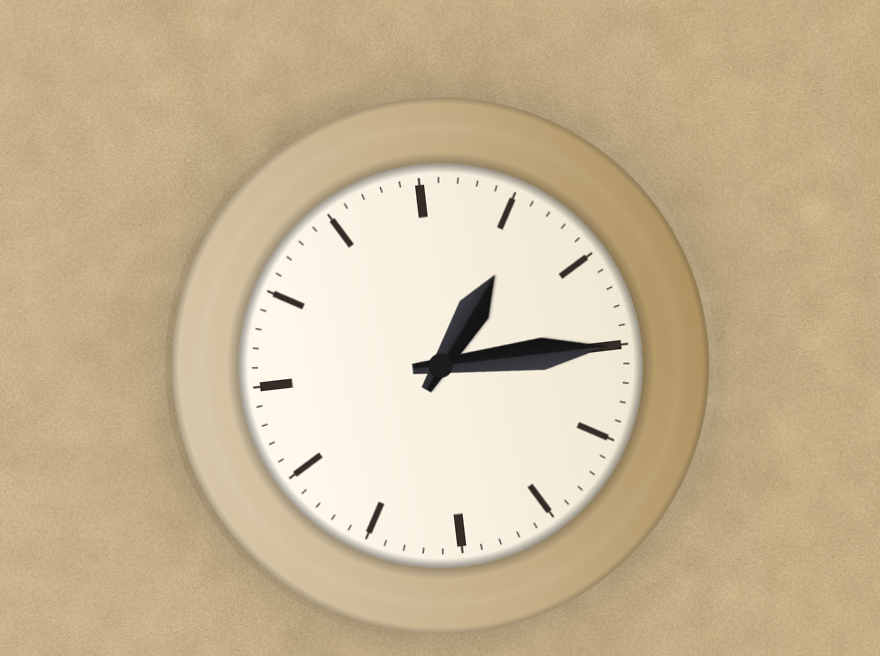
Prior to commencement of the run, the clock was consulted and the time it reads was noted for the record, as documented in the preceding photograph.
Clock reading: 1:15
